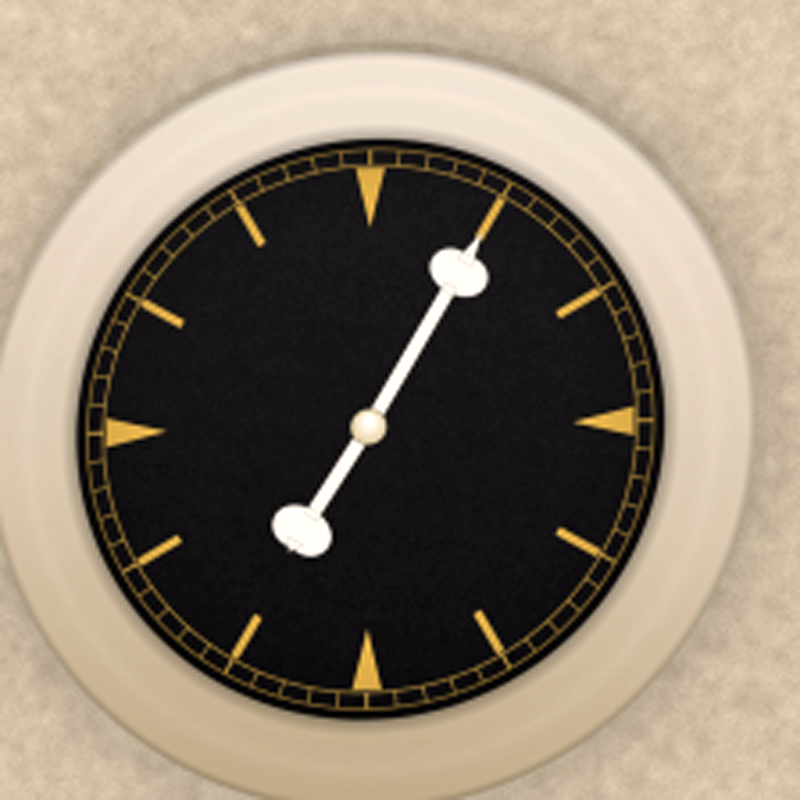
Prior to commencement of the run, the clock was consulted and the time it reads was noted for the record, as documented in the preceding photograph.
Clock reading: 7:05
